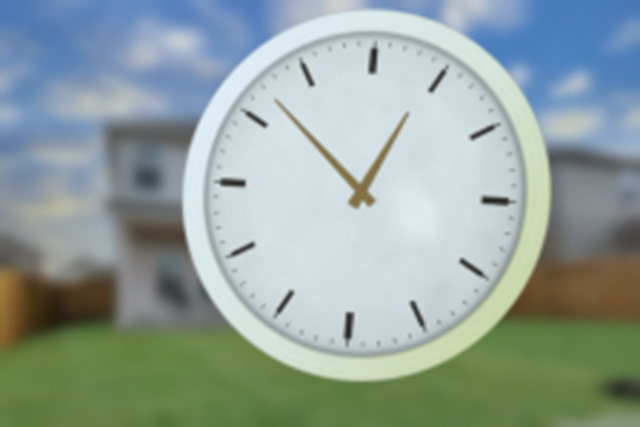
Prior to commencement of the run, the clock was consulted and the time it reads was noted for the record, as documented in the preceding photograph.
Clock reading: 12:52
